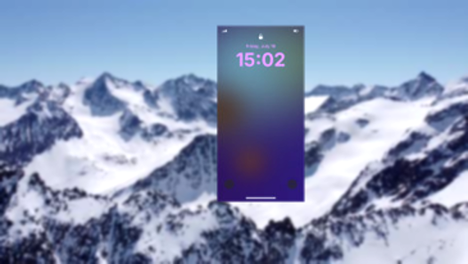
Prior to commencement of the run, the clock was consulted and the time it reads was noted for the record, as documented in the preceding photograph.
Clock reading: 15:02
